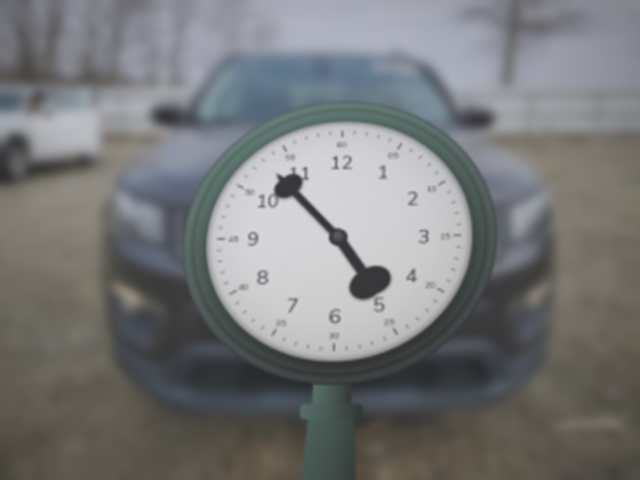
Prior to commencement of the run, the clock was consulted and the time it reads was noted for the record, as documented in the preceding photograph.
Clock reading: 4:53
